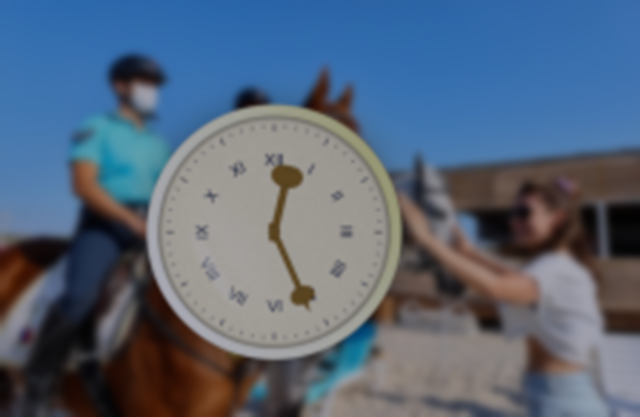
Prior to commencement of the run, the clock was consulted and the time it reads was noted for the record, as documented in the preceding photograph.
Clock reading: 12:26
